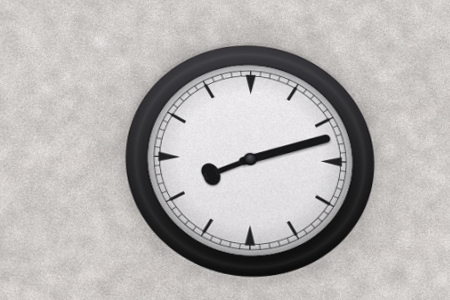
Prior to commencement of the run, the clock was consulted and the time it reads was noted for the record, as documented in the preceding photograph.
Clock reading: 8:12
